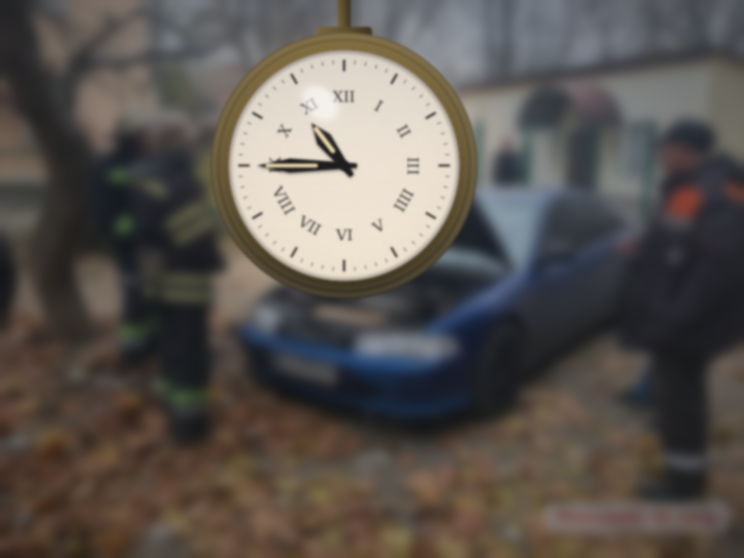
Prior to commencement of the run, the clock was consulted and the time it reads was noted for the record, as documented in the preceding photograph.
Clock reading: 10:45
